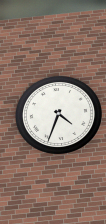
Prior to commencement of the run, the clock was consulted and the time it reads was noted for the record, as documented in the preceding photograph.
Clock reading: 4:34
